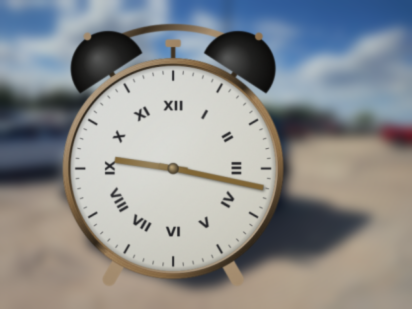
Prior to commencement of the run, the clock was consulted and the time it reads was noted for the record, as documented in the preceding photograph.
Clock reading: 9:17
